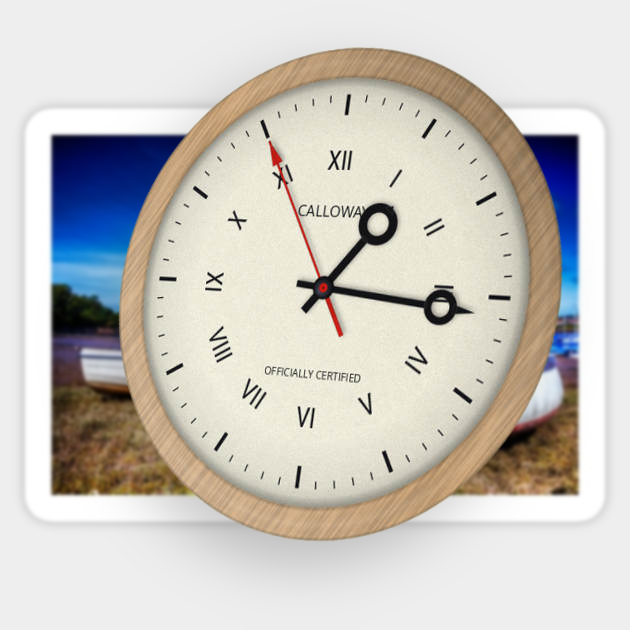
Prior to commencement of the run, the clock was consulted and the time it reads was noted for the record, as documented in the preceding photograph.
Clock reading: 1:15:55
